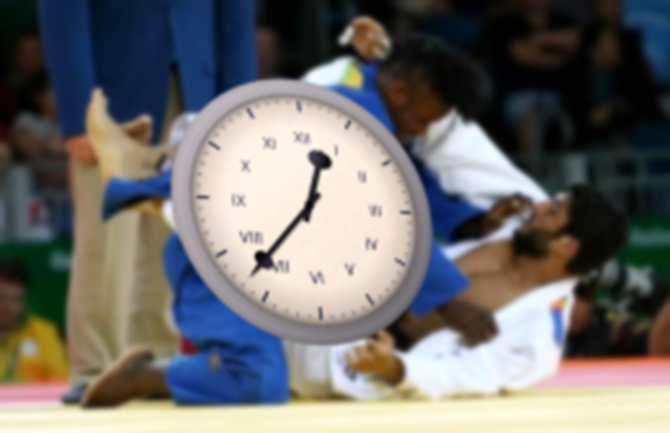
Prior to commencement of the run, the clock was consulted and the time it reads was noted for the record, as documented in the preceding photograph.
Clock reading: 12:37
